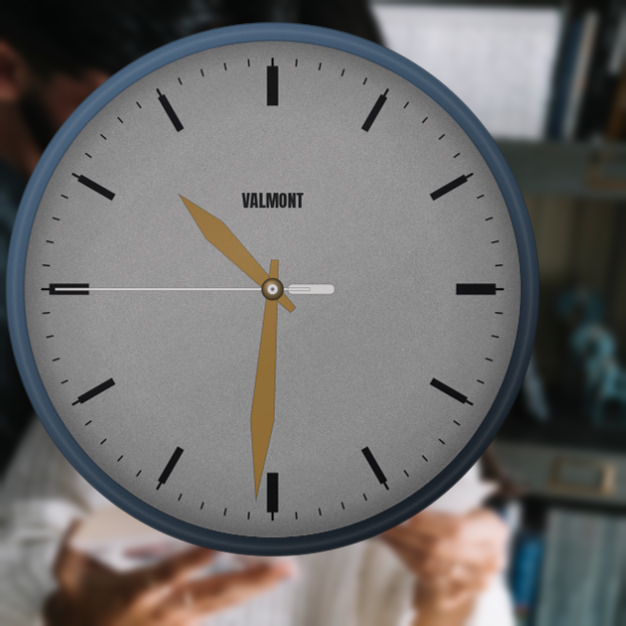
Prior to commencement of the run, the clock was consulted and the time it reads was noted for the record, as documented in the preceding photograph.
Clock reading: 10:30:45
